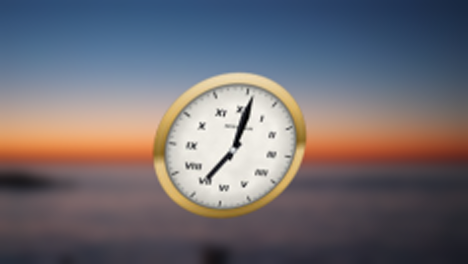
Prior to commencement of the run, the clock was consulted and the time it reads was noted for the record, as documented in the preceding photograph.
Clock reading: 7:01
